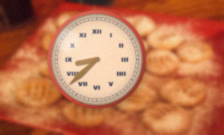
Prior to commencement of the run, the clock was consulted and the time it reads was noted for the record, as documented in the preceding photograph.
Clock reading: 8:38
